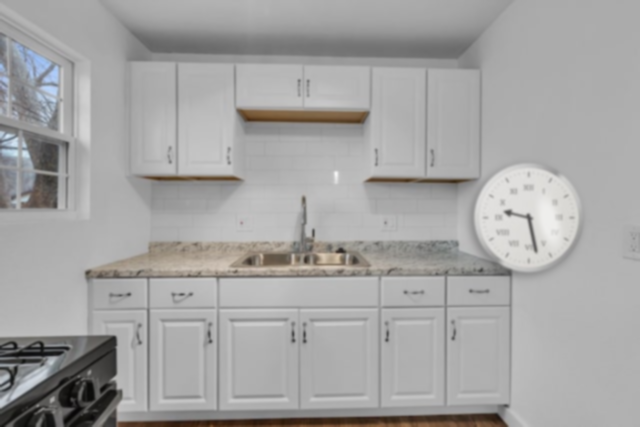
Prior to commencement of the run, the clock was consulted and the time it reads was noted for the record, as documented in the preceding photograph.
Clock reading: 9:28
